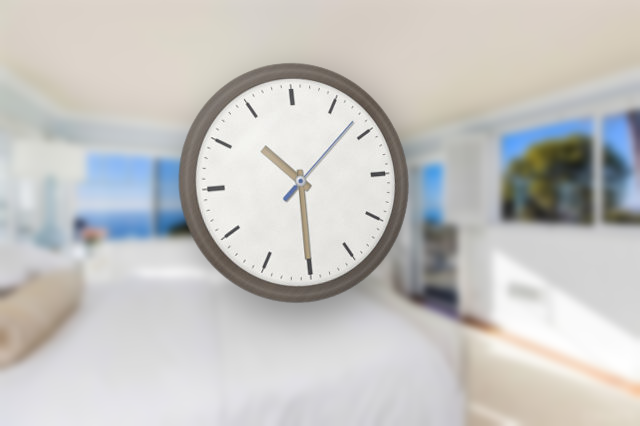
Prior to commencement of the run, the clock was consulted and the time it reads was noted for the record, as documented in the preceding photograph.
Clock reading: 10:30:08
